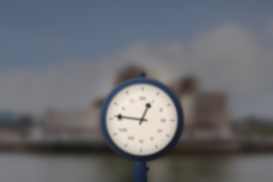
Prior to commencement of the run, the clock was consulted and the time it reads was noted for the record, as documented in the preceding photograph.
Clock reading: 12:46
